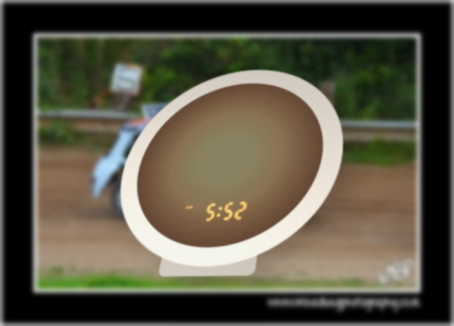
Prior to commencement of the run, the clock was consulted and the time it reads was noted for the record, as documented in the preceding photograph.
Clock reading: 5:52
